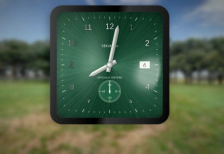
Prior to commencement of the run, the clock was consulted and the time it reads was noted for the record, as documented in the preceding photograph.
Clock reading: 8:02
